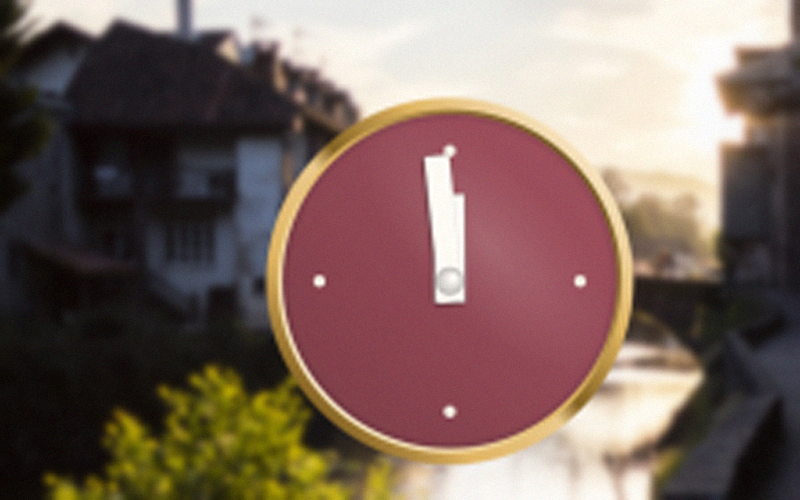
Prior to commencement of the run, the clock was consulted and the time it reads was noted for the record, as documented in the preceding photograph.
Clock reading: 11:59
